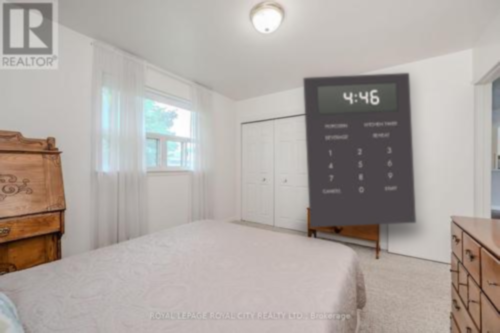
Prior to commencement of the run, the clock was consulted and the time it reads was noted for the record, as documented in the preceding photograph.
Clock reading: 4:46
